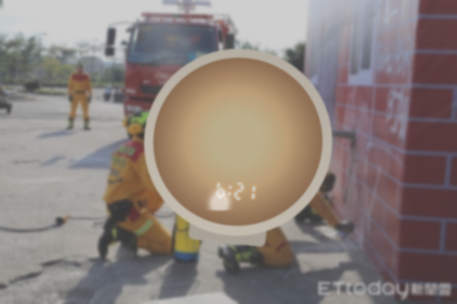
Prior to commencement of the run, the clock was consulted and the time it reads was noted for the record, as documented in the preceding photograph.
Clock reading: 6:21
